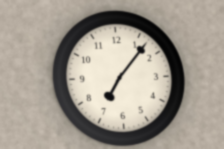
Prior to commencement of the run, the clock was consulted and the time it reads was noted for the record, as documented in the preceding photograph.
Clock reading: 7:07
